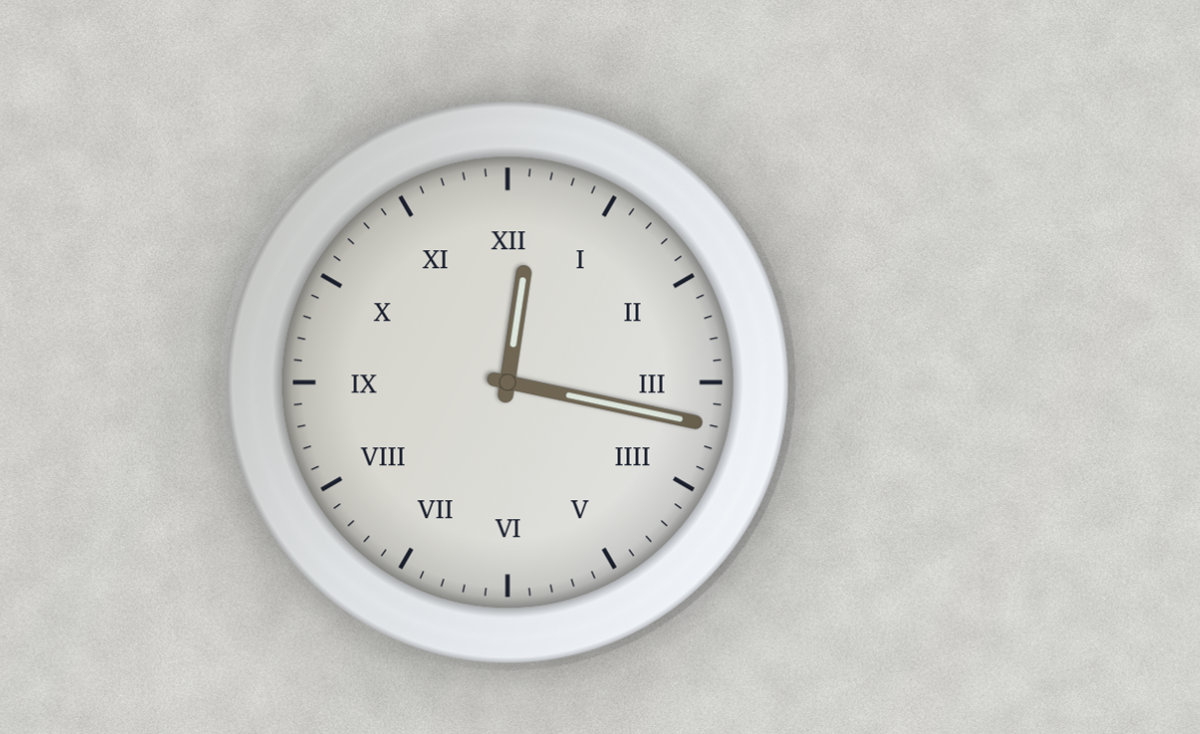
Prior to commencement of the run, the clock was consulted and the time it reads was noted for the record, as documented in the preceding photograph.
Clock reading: 12:17
